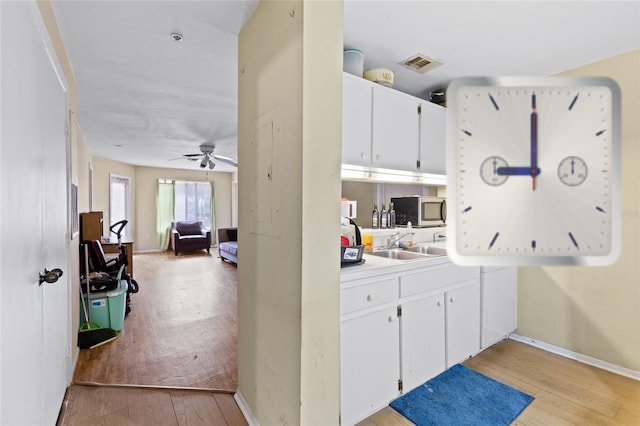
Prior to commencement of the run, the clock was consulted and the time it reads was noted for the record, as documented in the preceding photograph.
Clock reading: 9:00
